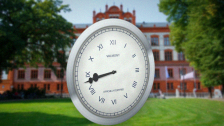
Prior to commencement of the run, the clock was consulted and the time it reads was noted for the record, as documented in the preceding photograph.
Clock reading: 8:43
